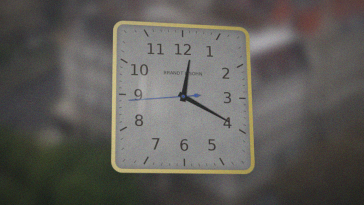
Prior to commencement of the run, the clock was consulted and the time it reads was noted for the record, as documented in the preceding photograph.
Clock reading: 12:19:44
